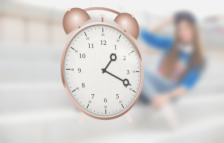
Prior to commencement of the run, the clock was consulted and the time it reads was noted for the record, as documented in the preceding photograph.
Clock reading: 1:19
